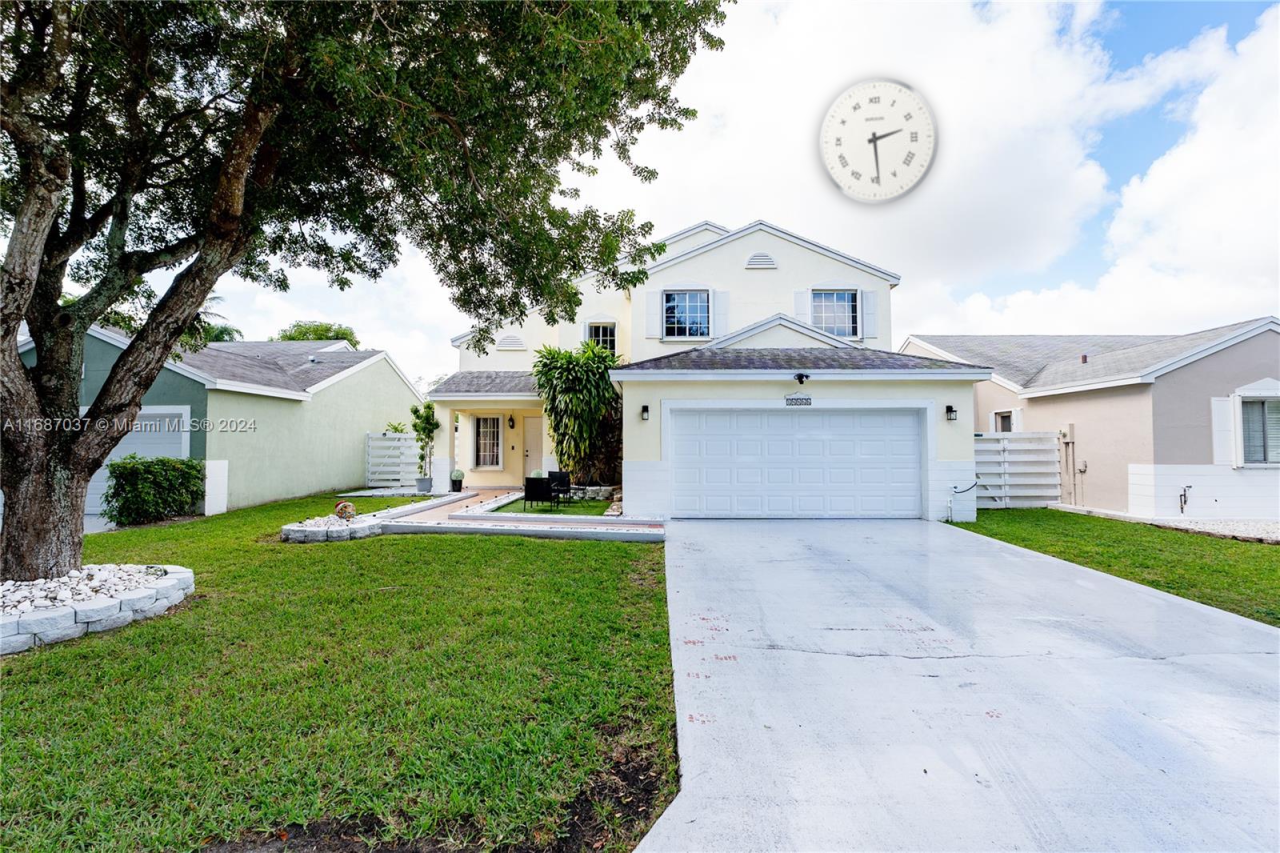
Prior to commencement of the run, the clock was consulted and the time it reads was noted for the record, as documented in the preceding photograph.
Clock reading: 2:29
